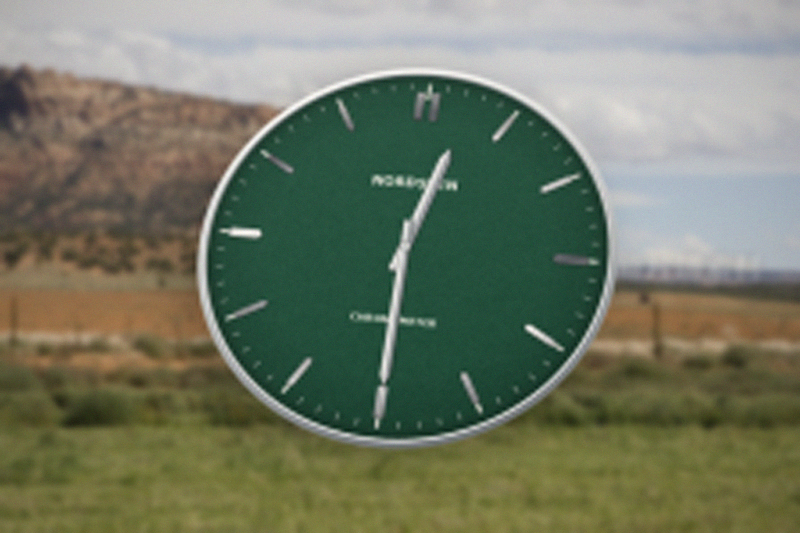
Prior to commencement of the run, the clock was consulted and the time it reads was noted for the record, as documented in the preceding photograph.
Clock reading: 12:30
